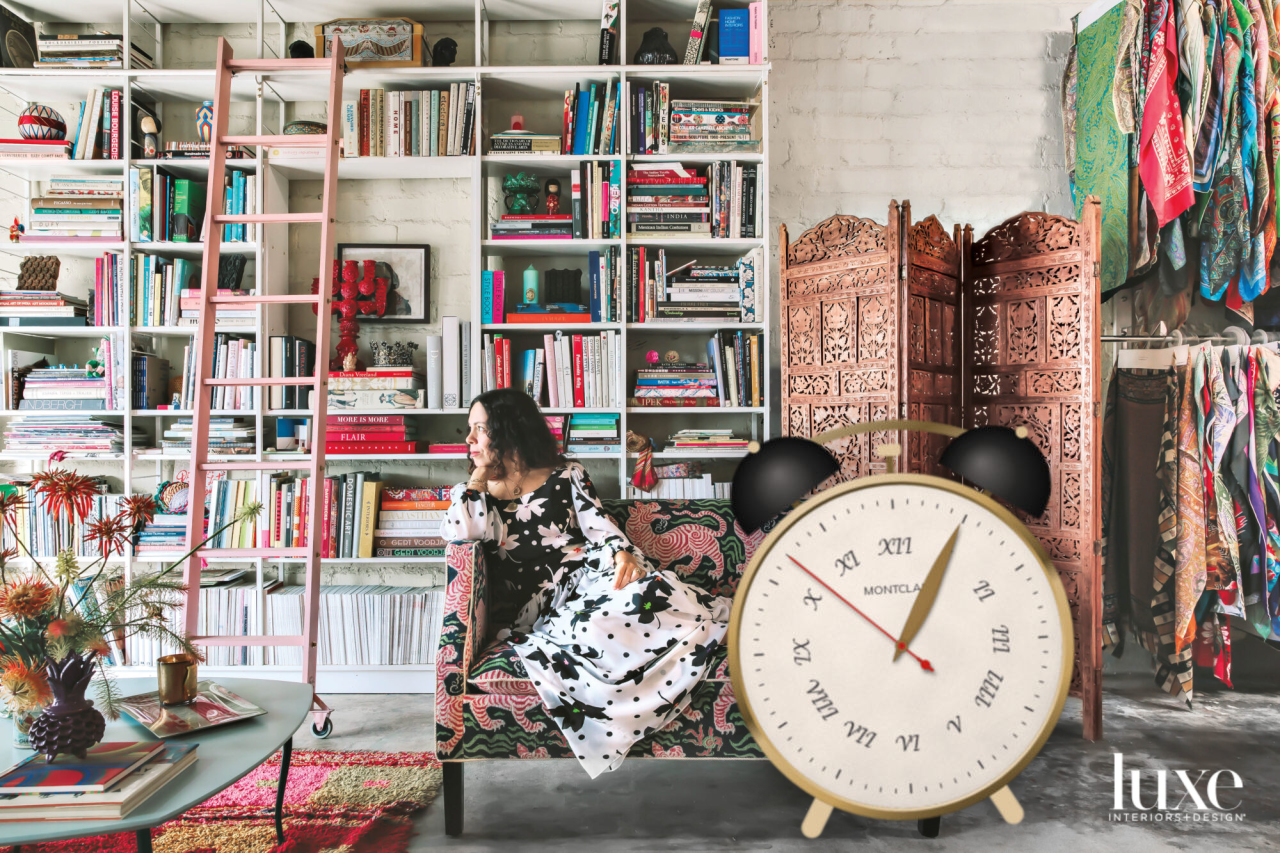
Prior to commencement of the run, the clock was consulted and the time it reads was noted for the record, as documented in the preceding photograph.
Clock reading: 1:04:52
